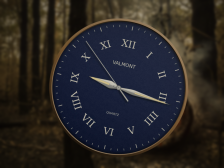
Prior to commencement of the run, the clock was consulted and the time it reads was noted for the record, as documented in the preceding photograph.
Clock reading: 9:15:52
